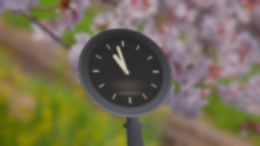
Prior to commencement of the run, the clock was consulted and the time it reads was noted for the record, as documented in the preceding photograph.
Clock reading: 10:58
